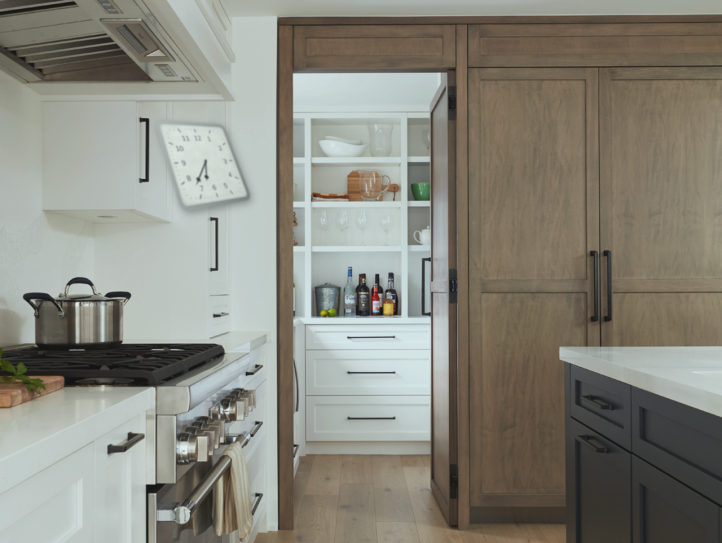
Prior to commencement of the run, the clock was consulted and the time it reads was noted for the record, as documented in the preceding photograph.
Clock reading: 6:37
